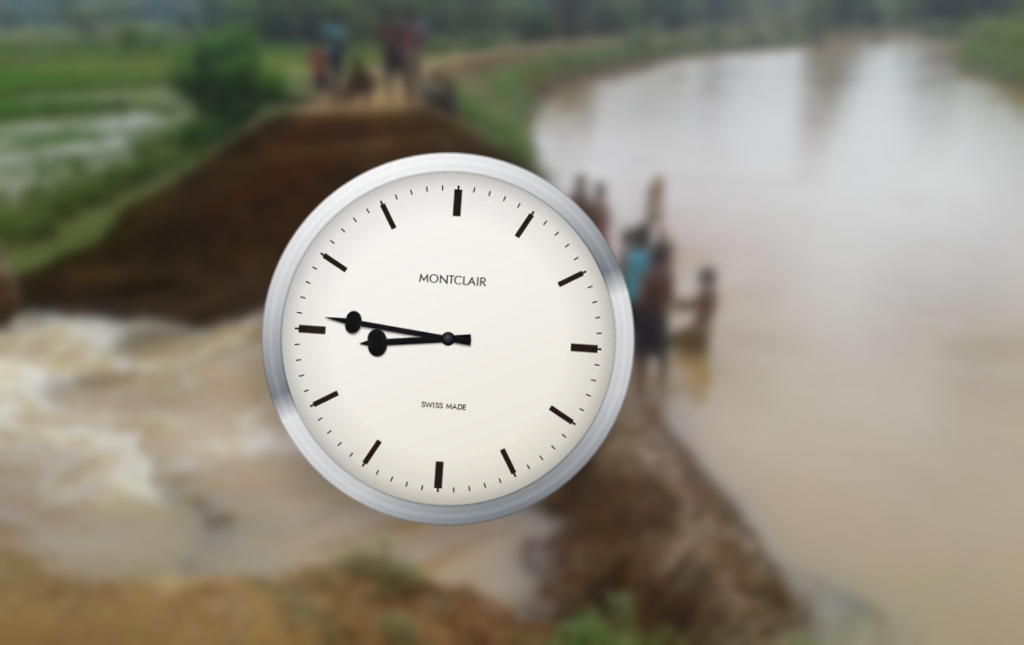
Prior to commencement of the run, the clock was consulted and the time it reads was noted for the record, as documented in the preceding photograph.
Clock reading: 8:46
